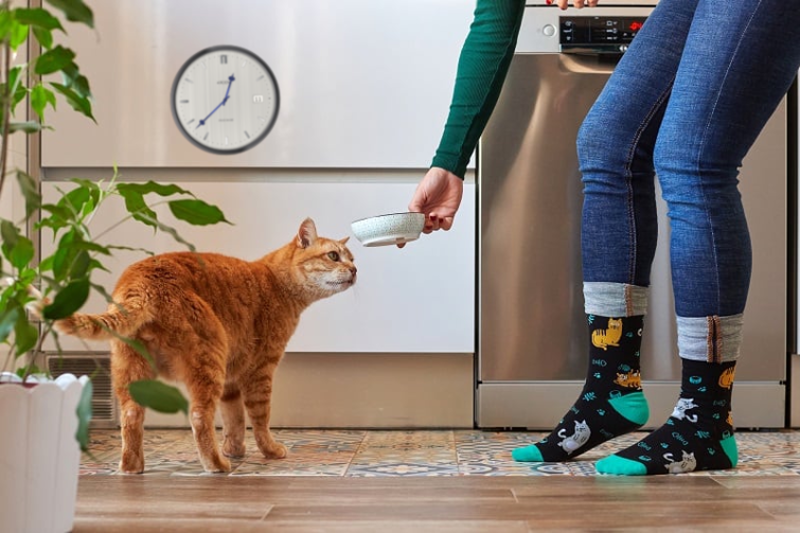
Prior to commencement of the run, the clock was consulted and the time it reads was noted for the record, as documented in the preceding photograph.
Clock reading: 12:38
